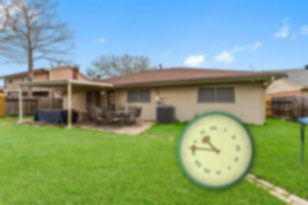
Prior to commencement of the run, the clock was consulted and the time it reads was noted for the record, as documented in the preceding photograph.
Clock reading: 10:47
